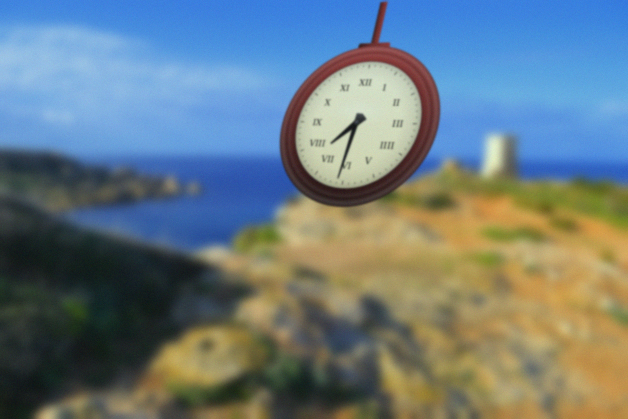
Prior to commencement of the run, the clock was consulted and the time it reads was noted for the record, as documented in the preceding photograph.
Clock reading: 7:31
